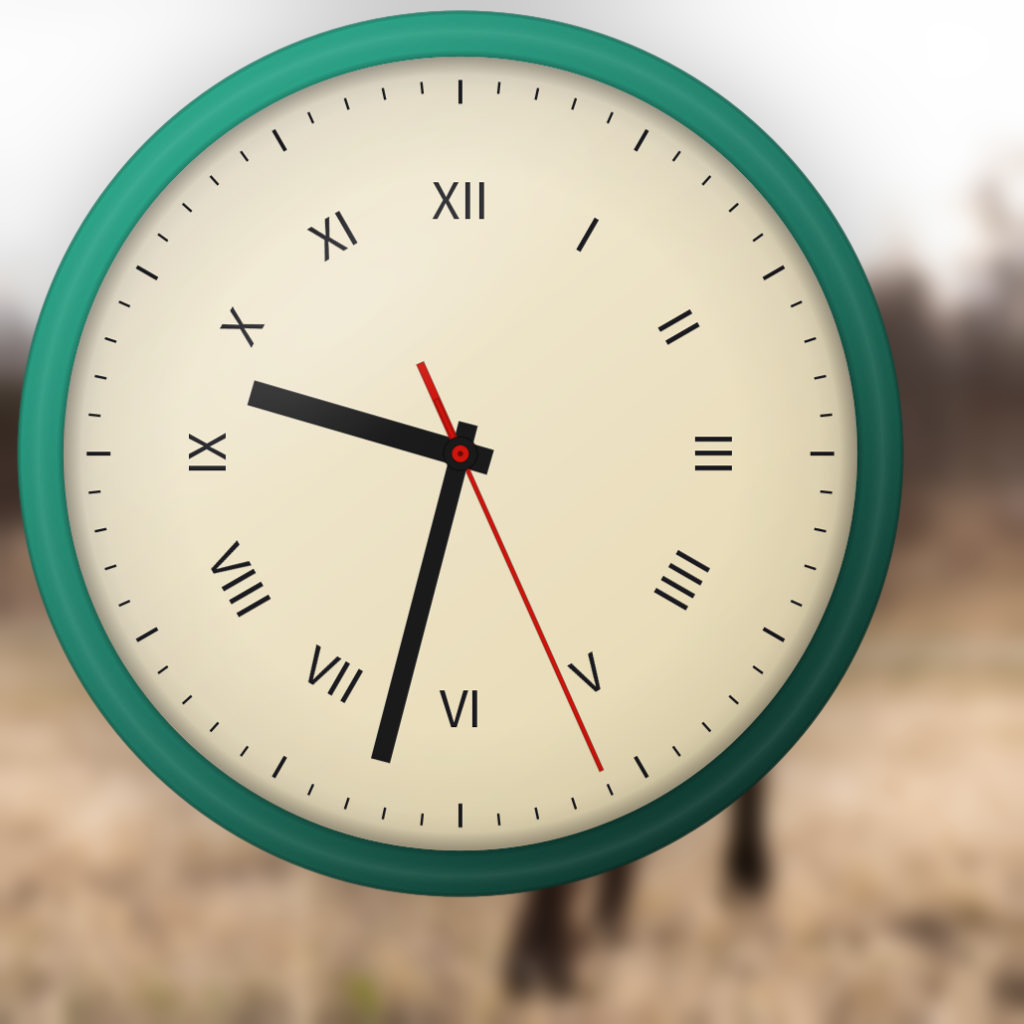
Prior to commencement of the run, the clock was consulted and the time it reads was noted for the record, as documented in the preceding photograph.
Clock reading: 9:32:26
